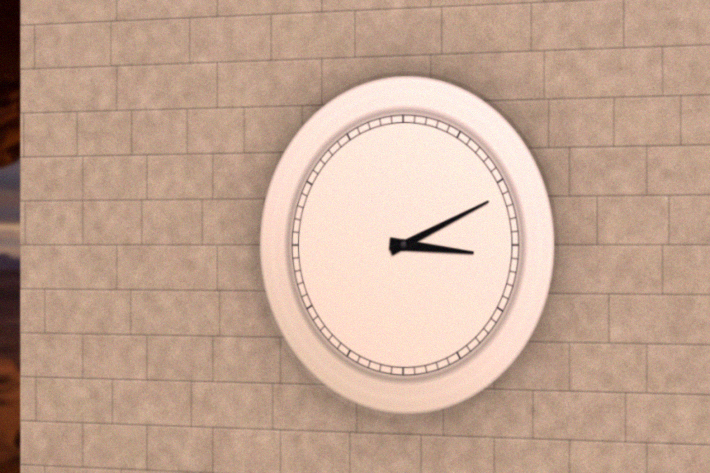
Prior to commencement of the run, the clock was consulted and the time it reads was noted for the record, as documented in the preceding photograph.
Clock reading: 3:11
